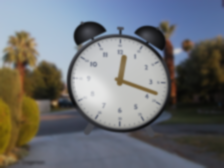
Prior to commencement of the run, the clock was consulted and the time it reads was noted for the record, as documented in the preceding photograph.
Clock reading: 12:18
